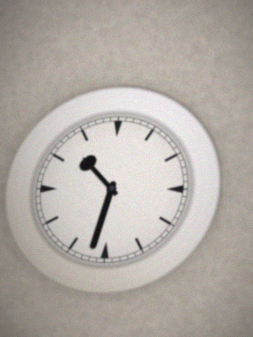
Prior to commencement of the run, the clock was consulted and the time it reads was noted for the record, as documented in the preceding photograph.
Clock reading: 10:32
